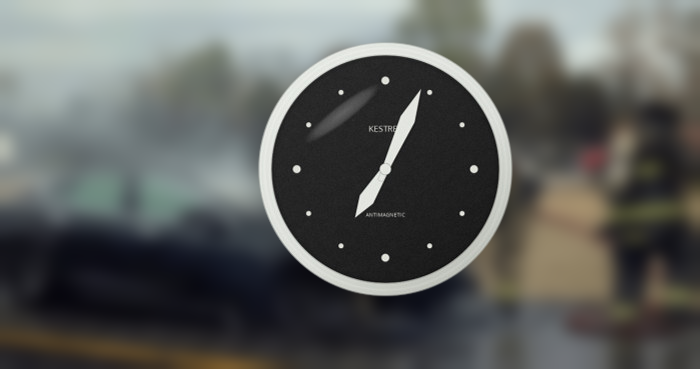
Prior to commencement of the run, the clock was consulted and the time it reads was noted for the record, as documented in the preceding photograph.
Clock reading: 7:04
